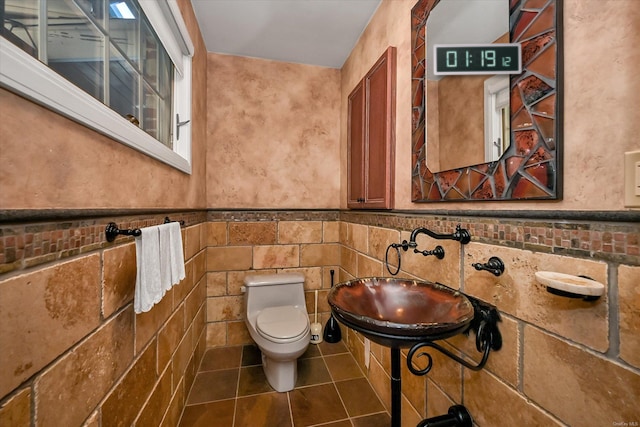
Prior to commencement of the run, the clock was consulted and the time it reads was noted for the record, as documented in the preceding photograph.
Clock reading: 1:19
